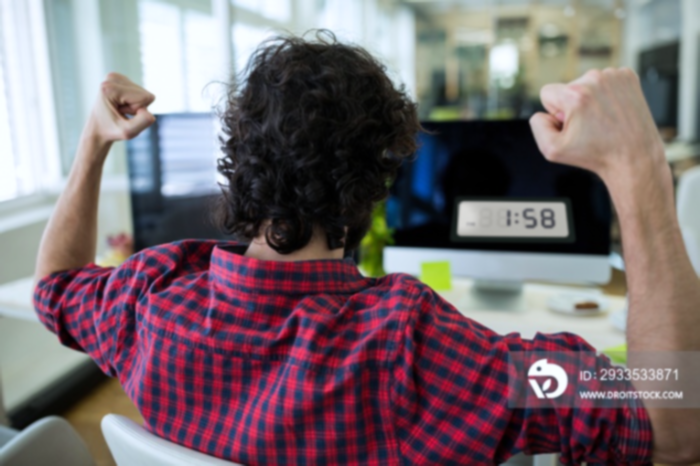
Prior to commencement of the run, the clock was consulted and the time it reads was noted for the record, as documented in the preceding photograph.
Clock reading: 1:58
